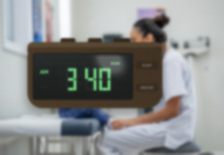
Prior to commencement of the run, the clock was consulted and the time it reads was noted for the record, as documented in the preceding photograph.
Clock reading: 3:40
